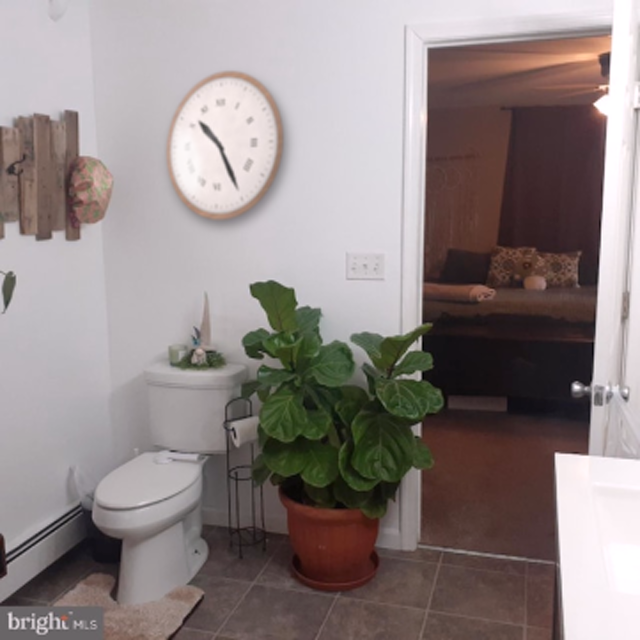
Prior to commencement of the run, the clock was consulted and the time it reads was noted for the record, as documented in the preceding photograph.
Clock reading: 10:25
